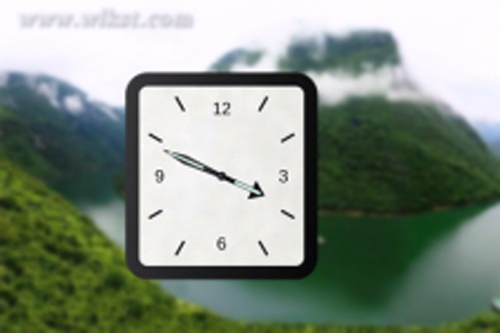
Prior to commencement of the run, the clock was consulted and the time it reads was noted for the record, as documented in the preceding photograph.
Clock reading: 3:49
